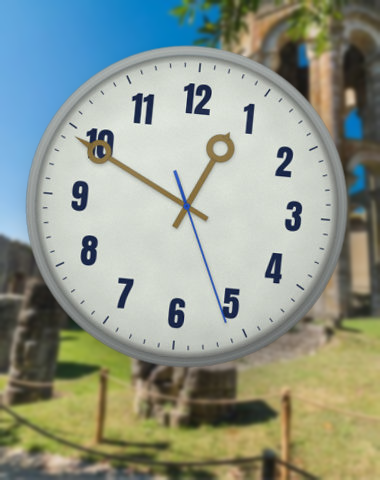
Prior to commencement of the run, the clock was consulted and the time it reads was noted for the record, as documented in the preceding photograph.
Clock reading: 12:49:26
